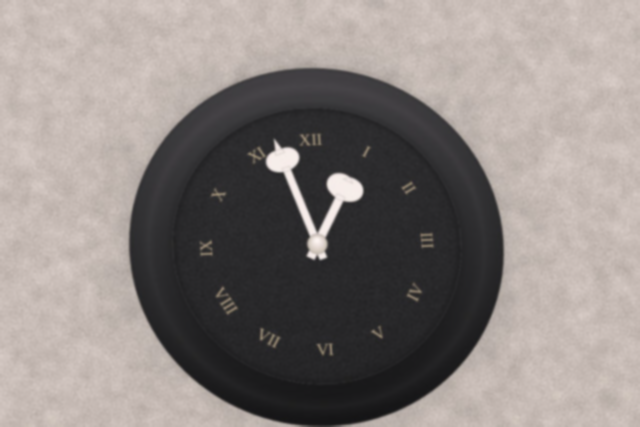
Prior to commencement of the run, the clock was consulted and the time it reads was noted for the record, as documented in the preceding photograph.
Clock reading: 12:57
